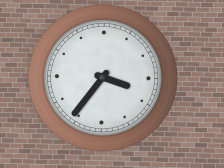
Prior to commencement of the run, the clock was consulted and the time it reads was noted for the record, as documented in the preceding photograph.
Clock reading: 3:36
